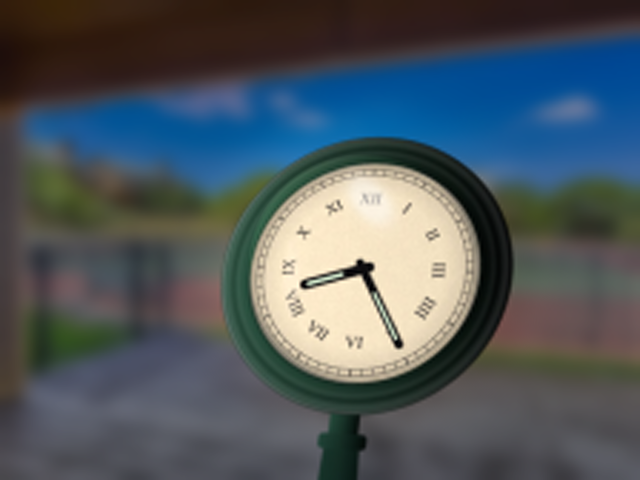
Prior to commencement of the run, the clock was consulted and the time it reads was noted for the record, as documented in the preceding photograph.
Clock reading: 8:25
